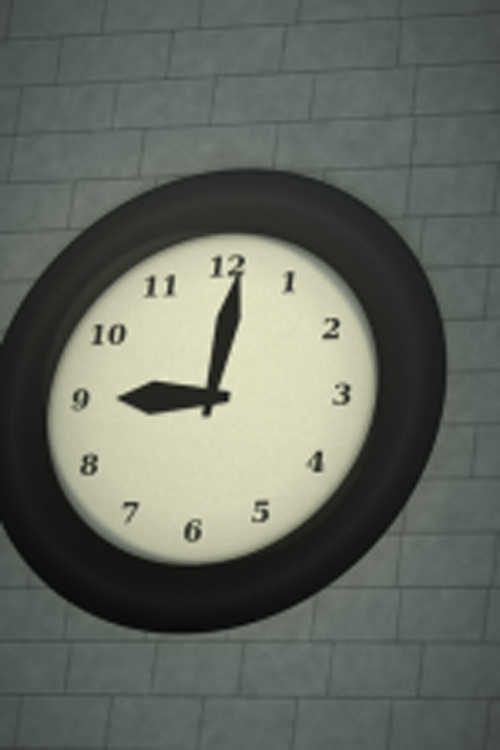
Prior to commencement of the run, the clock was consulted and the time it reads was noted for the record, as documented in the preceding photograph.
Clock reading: 9:01
